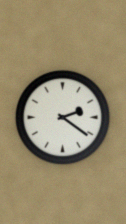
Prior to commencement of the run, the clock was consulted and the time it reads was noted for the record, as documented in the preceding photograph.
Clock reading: 2:21
